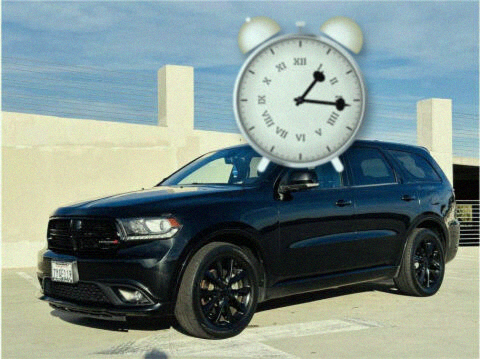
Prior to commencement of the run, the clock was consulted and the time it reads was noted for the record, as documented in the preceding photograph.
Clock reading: 1:16
